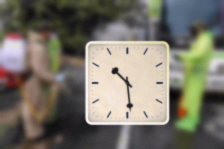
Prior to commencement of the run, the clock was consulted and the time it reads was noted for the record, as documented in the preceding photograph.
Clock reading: 10:29
